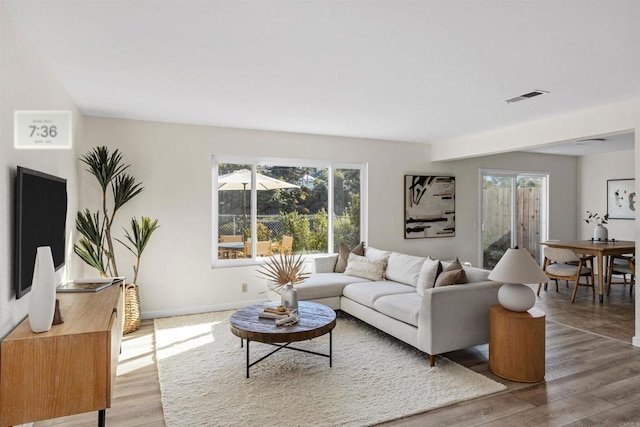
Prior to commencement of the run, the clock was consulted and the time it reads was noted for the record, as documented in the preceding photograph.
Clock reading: 7:36
